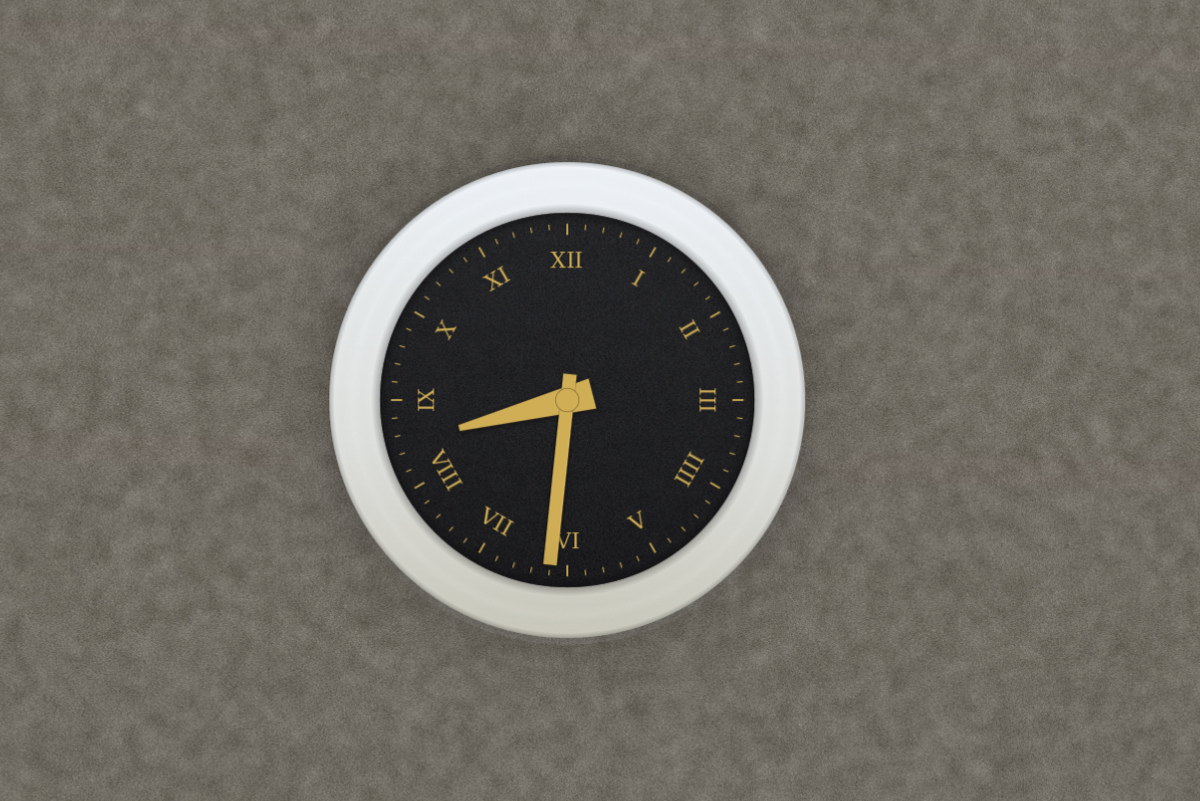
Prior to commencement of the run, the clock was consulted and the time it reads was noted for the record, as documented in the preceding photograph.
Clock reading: 8:31
